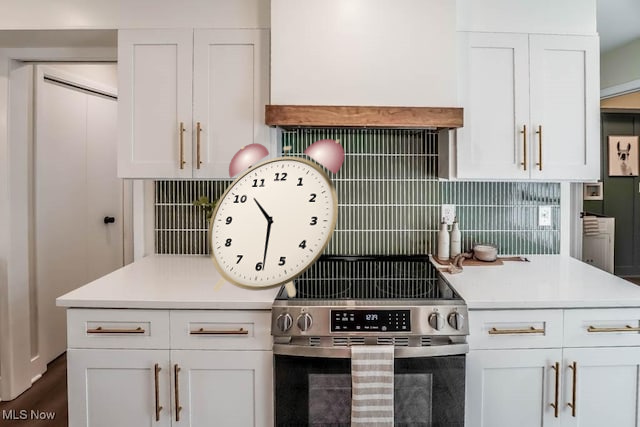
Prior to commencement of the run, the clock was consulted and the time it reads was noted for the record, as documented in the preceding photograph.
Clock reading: 10:29
